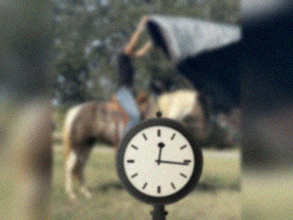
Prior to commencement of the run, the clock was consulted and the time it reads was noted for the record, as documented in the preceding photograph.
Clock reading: 12:16
